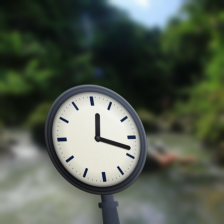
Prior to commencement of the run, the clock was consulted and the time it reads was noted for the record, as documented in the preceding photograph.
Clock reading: 12:18
